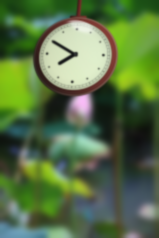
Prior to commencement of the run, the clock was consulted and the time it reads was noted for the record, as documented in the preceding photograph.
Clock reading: 7:50
